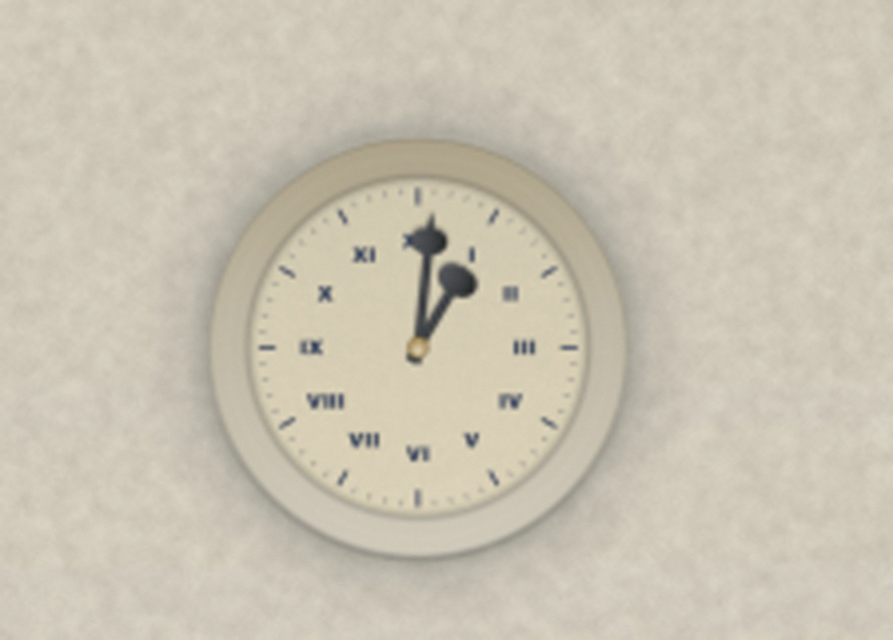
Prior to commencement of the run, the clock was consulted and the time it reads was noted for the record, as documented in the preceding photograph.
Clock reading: 1:01
